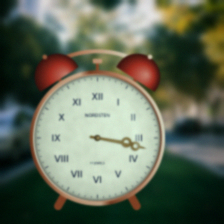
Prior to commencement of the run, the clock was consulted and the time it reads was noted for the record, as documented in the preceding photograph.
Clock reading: 3:17
